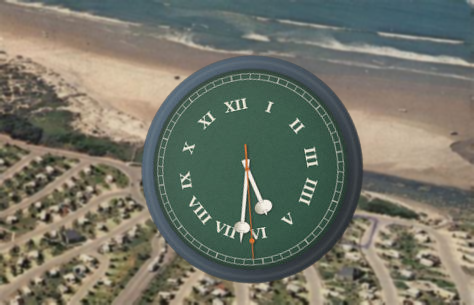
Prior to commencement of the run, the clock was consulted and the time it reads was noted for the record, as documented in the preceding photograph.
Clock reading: 5:32:31
